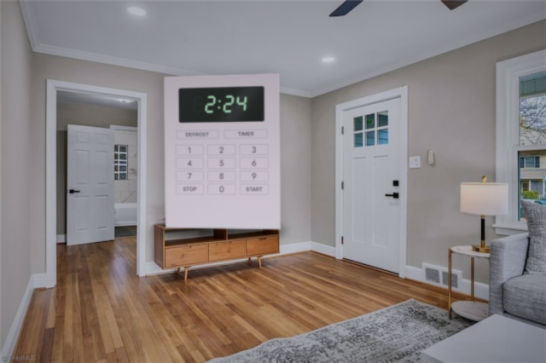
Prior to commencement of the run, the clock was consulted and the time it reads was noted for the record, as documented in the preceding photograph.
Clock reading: 2:24
